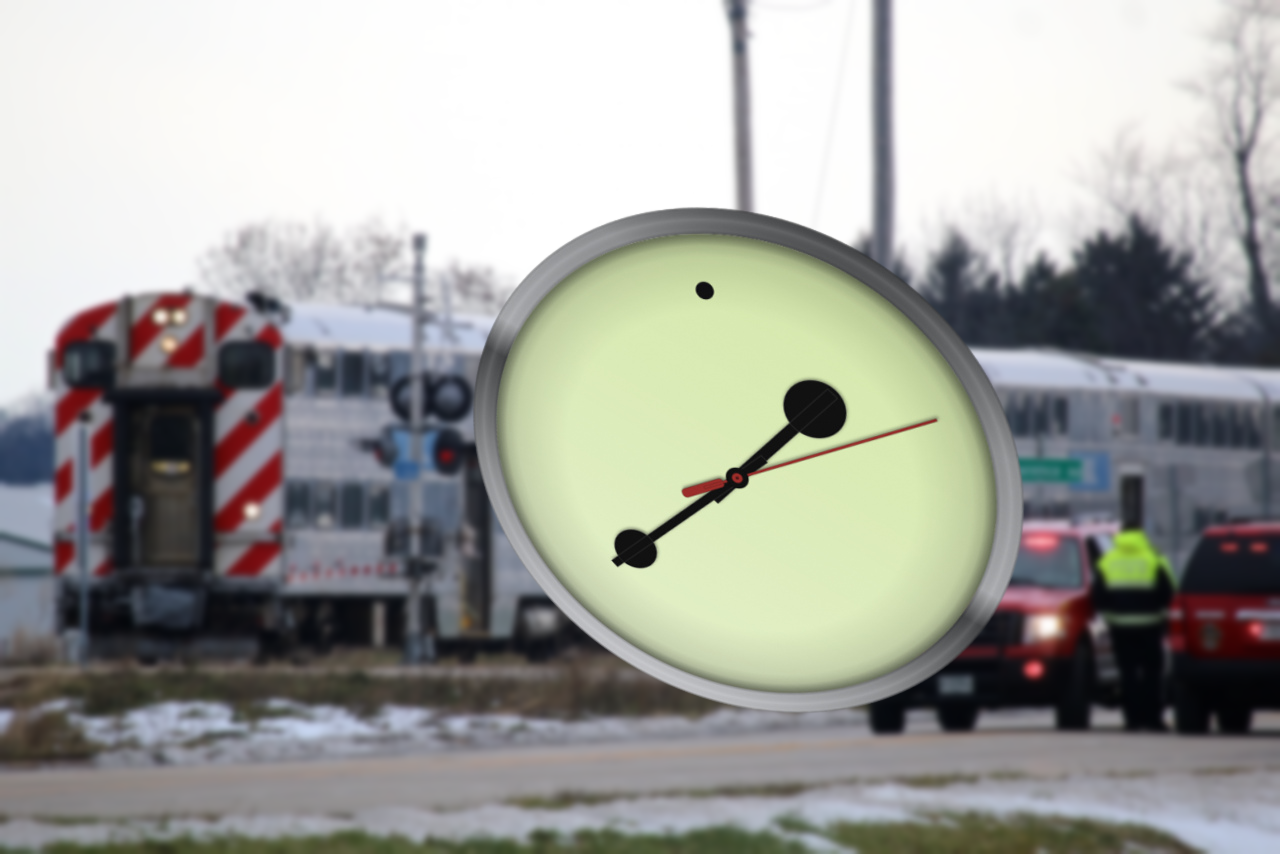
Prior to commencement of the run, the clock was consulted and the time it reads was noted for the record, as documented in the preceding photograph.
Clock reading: 1:39:12
